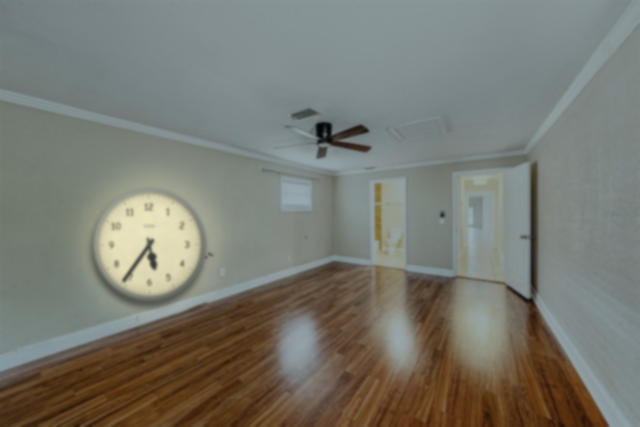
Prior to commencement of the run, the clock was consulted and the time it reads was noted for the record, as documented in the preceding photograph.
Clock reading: 5:36
